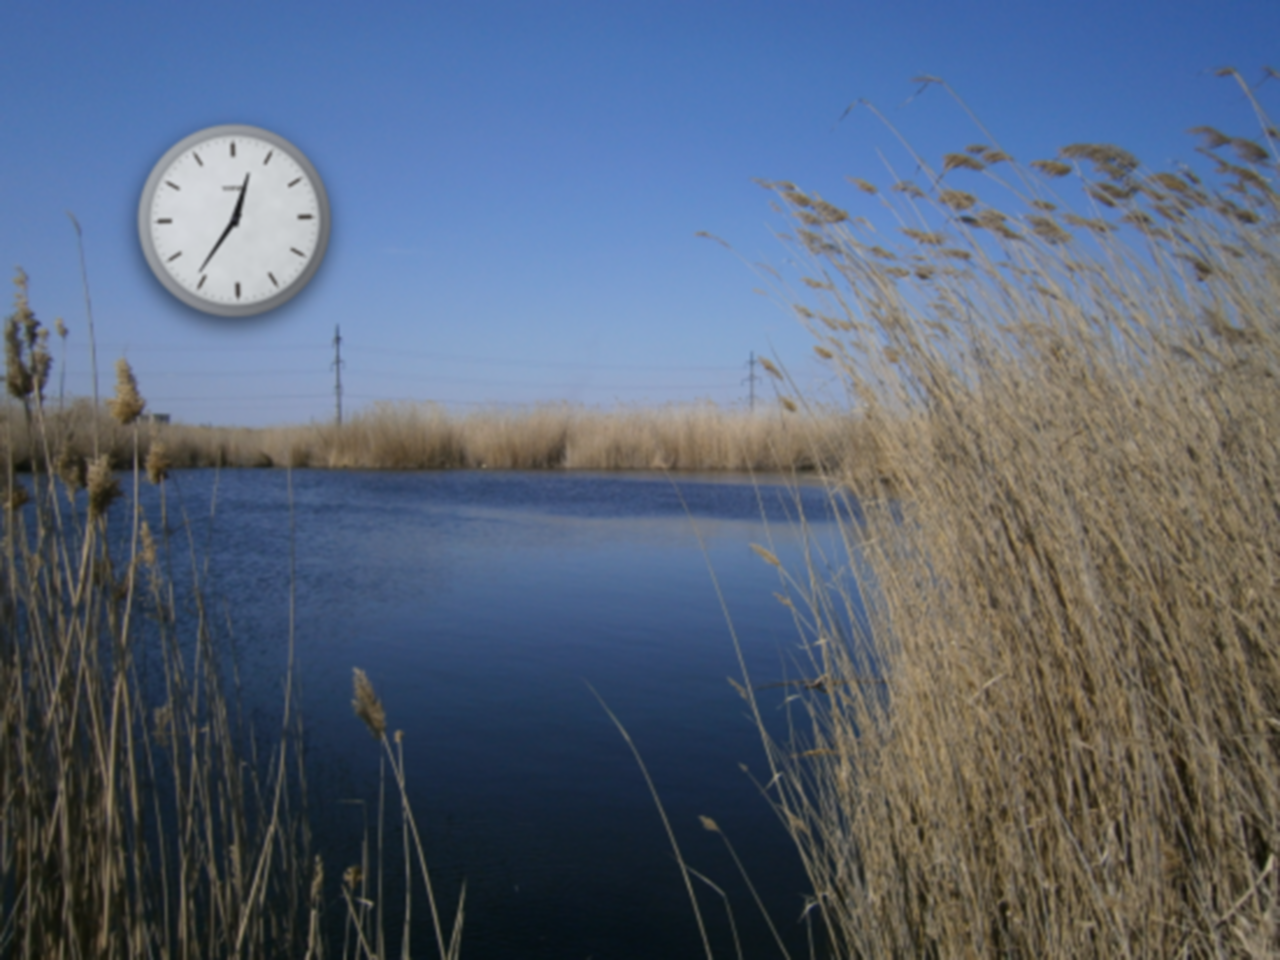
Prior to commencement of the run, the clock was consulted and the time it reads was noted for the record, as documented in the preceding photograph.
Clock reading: 12:36
